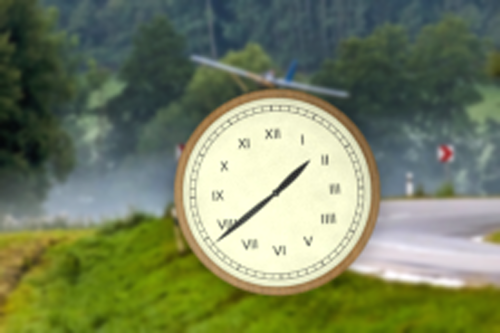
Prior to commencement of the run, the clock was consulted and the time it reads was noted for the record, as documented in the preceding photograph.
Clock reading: 1:39
